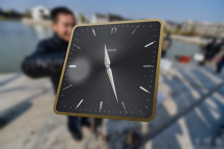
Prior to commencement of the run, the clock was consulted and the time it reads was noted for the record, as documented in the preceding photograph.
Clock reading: 11:26
